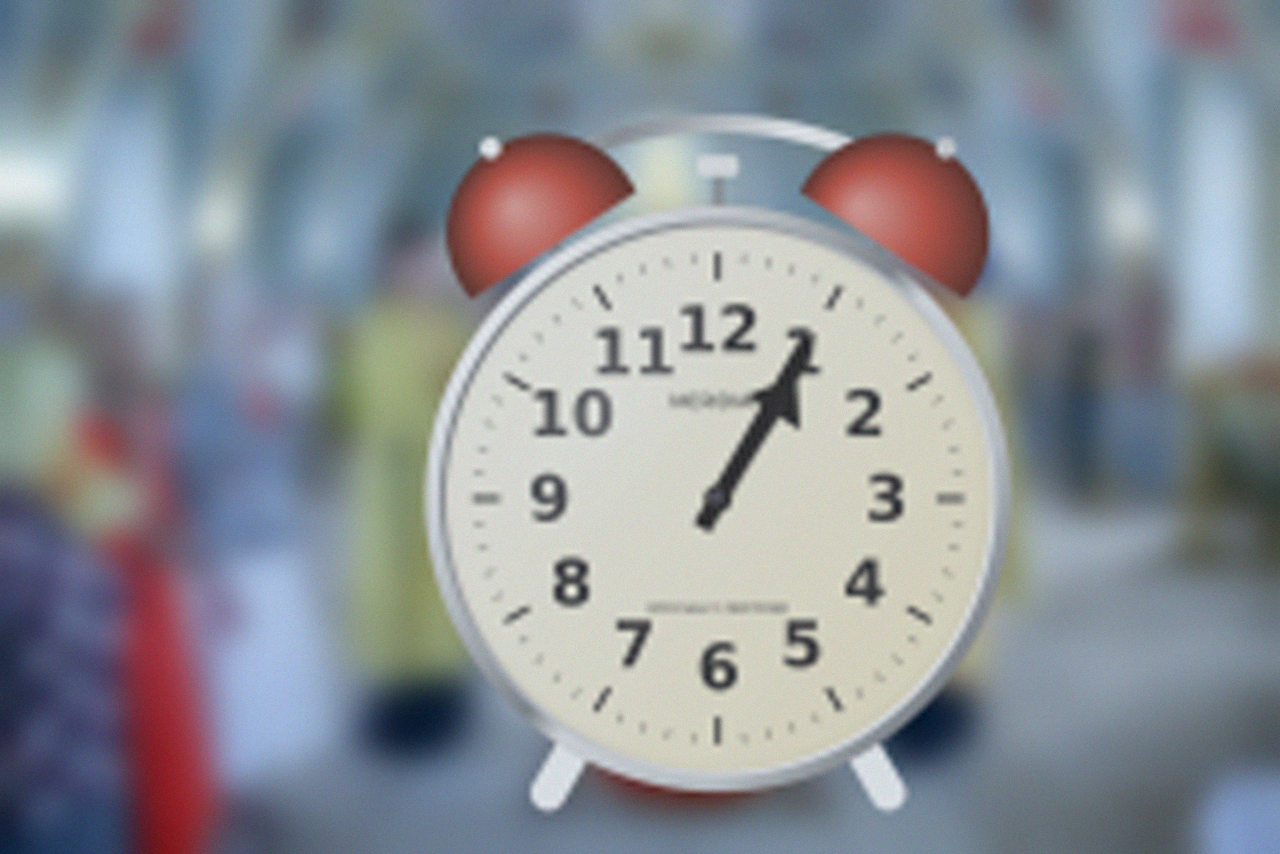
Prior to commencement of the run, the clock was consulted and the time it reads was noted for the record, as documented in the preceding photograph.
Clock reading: 1:05
